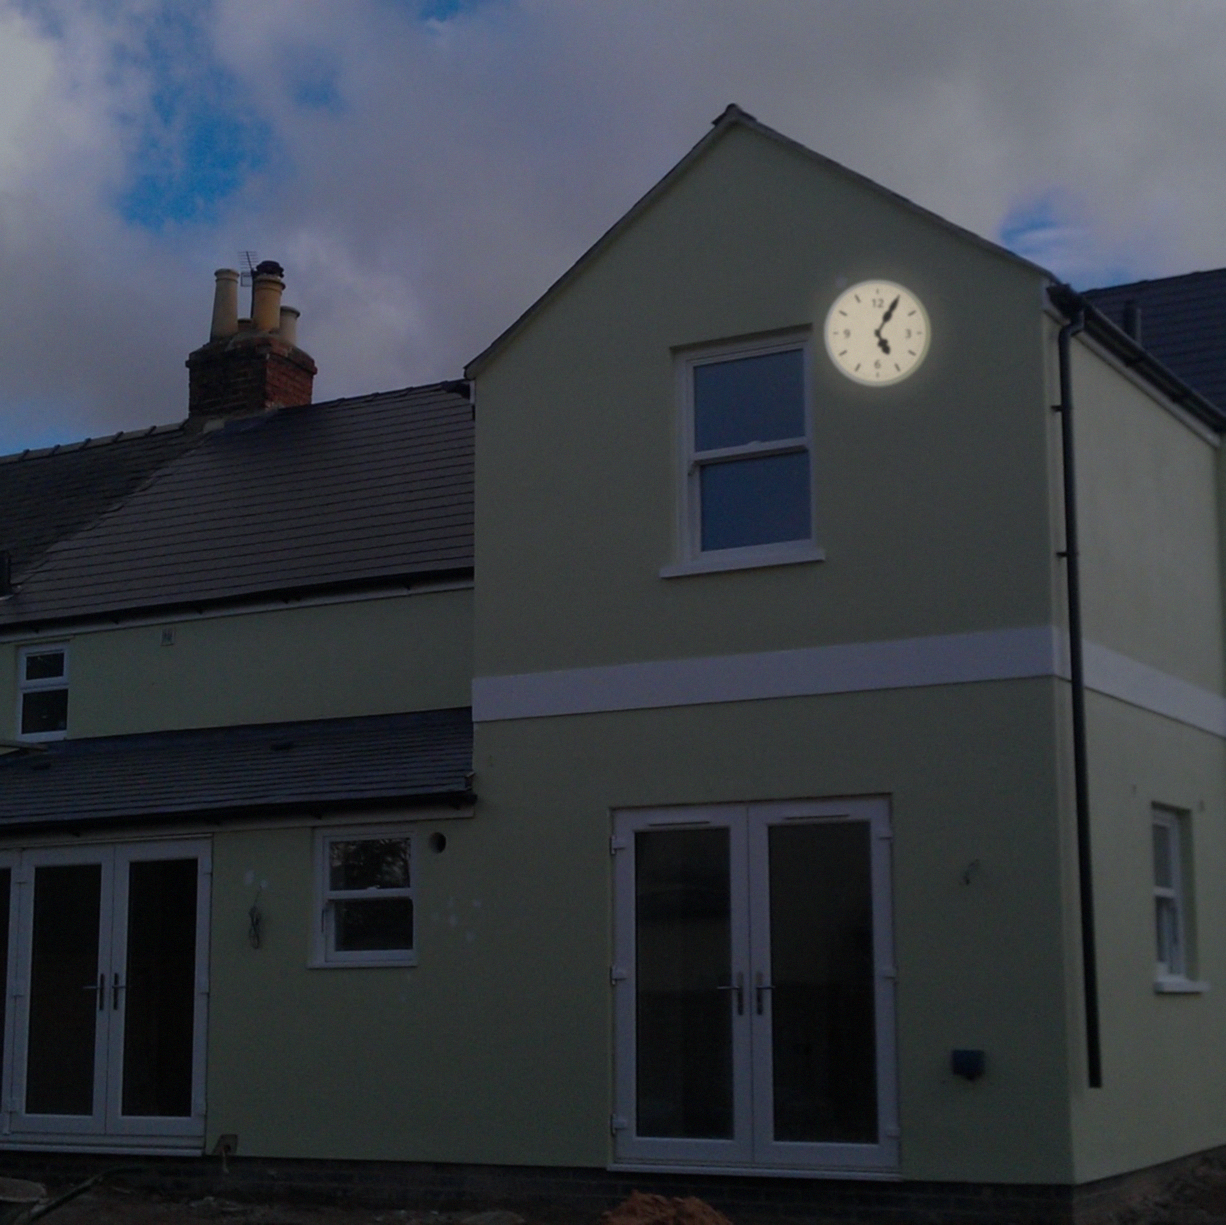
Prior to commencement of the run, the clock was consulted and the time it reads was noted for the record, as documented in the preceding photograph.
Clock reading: 5:05
